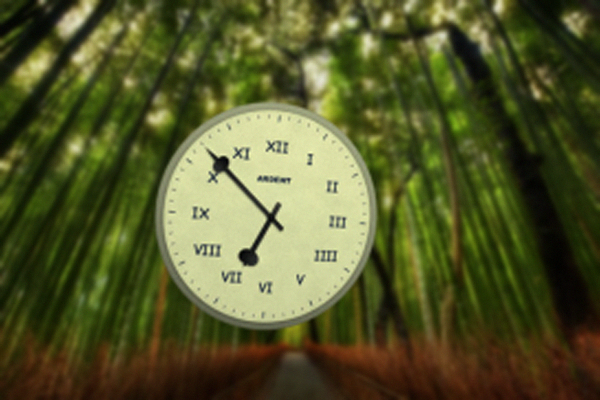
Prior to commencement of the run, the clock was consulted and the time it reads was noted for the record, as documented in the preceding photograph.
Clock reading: 6:52
